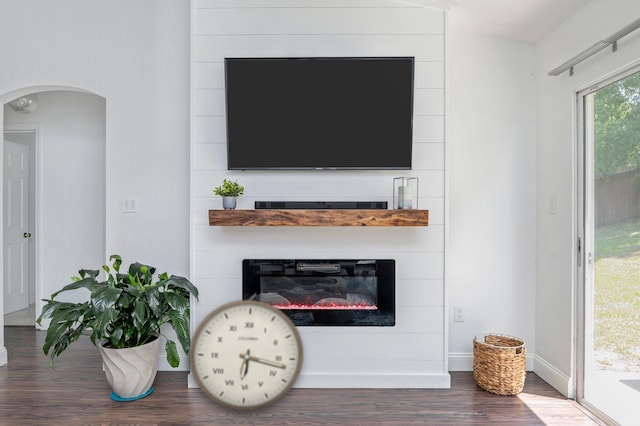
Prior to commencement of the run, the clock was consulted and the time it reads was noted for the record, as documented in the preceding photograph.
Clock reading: 6:17
